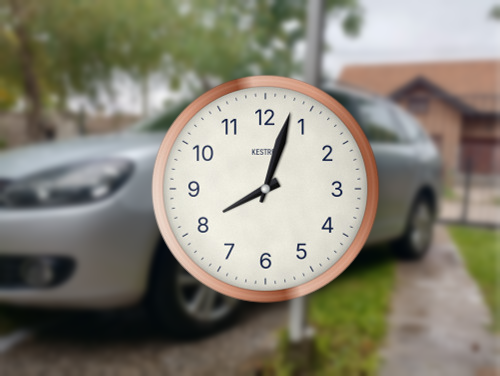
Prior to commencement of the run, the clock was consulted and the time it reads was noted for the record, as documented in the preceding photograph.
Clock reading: 8:03
